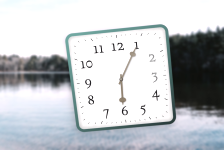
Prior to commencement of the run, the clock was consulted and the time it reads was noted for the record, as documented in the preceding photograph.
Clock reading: 6:05
